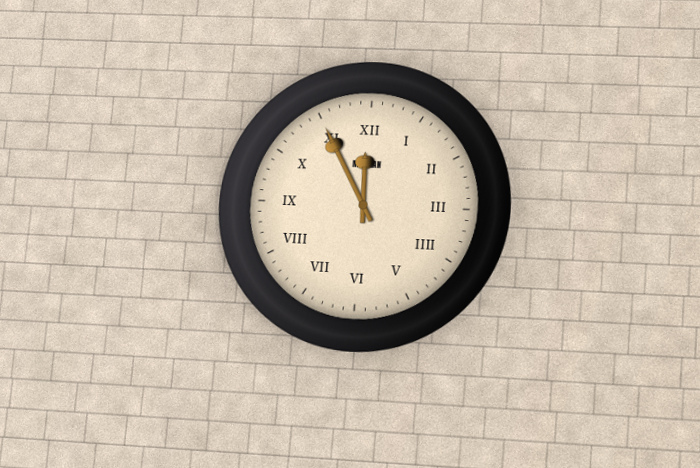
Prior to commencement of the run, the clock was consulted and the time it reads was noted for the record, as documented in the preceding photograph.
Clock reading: 11:55
